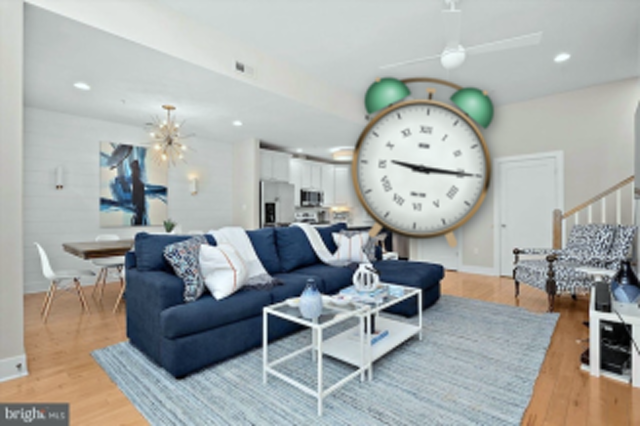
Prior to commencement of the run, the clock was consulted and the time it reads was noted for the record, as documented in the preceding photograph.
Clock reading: 9:15
